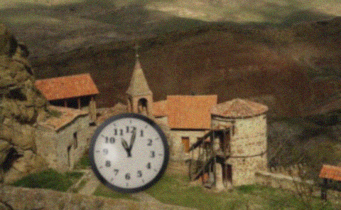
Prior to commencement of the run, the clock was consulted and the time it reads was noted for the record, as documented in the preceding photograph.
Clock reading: 11:02
